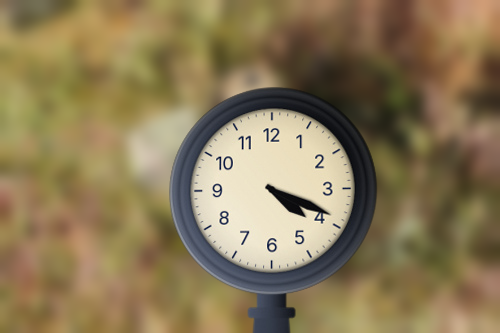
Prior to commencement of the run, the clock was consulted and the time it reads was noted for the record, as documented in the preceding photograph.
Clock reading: 4:19
